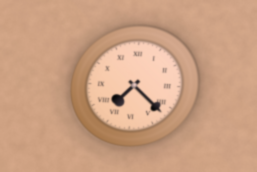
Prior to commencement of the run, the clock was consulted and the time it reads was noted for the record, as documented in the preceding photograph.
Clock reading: 7:22
